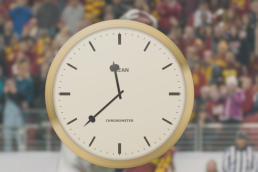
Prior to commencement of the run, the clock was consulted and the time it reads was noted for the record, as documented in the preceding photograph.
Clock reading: 11:38
